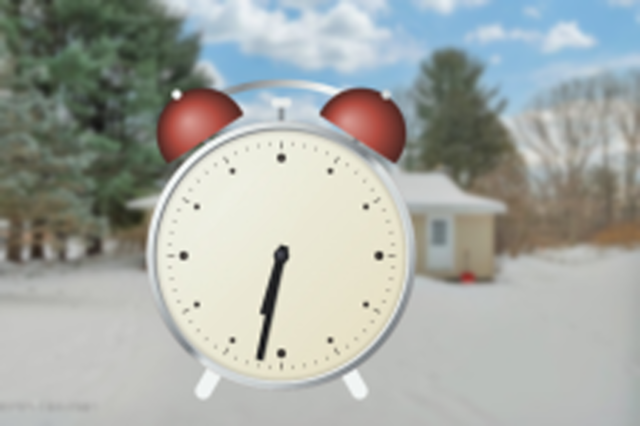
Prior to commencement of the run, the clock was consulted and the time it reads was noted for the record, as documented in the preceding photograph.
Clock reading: 6:32
